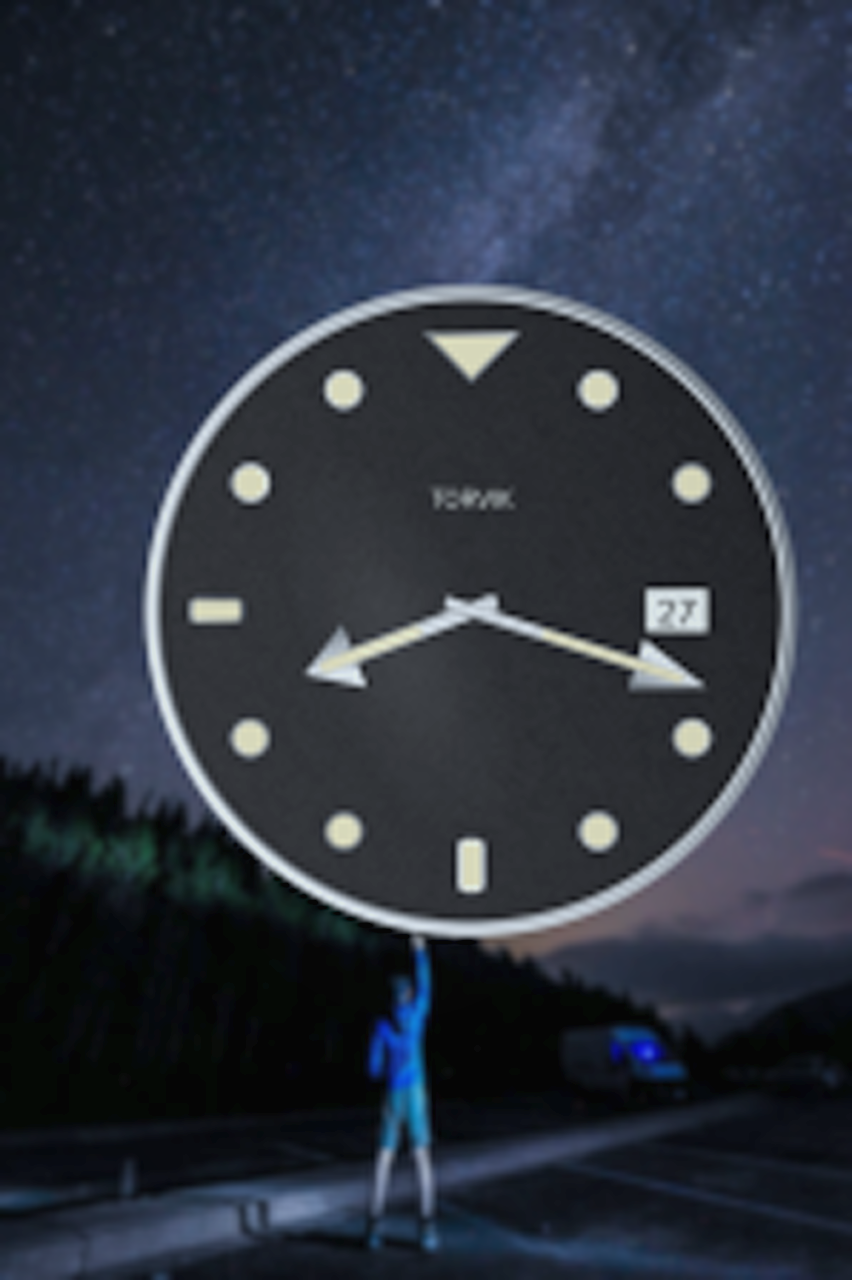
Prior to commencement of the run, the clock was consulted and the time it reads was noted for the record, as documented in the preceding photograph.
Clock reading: 8:18
